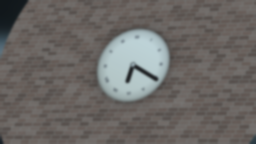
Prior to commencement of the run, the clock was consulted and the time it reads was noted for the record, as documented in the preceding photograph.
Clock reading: 6:20
